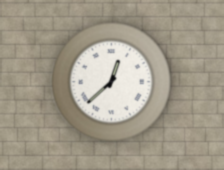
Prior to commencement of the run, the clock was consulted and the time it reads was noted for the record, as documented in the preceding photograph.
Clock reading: 12:38
